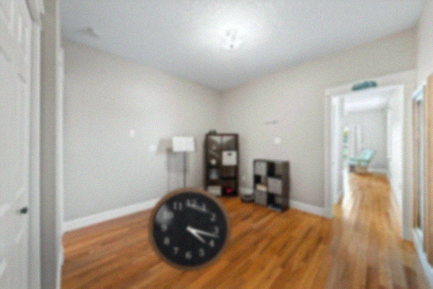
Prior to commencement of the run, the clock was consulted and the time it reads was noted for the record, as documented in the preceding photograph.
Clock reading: 4:17
